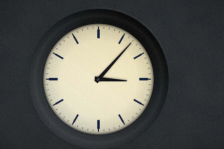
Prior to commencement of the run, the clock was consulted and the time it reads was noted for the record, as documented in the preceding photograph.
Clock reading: 3:07
